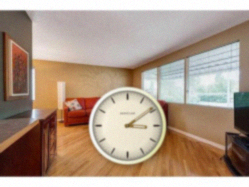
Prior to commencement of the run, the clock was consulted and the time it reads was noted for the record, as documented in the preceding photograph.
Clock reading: 3:09
